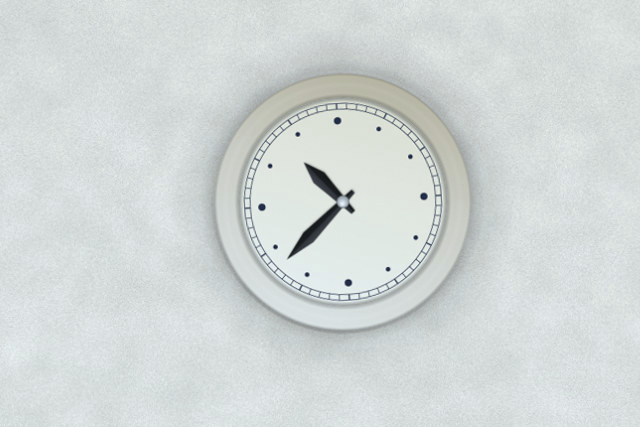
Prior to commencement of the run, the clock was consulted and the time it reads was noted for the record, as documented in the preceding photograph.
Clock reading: 10:38
